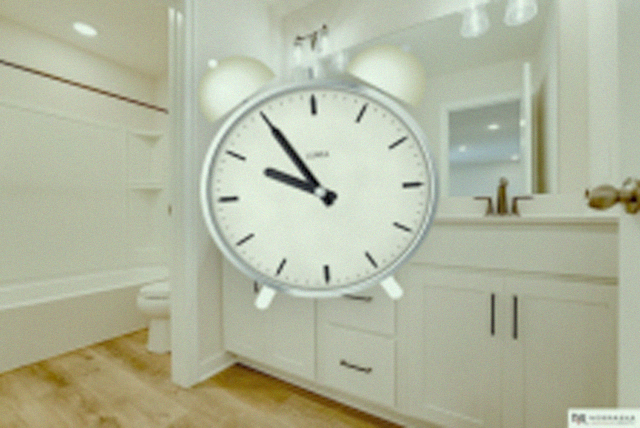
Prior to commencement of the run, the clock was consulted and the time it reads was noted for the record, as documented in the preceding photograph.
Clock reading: 9:55
